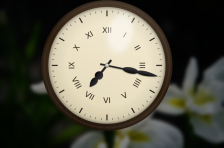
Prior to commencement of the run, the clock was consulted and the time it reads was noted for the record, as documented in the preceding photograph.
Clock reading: 7:17
